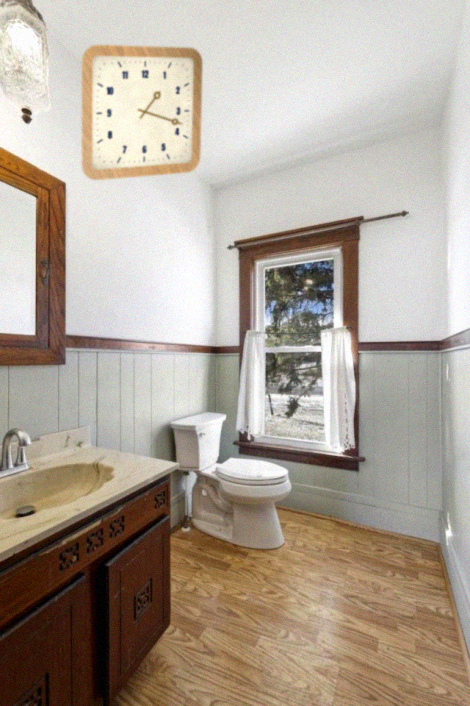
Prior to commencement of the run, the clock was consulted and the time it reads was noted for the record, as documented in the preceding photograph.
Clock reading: 1:18
